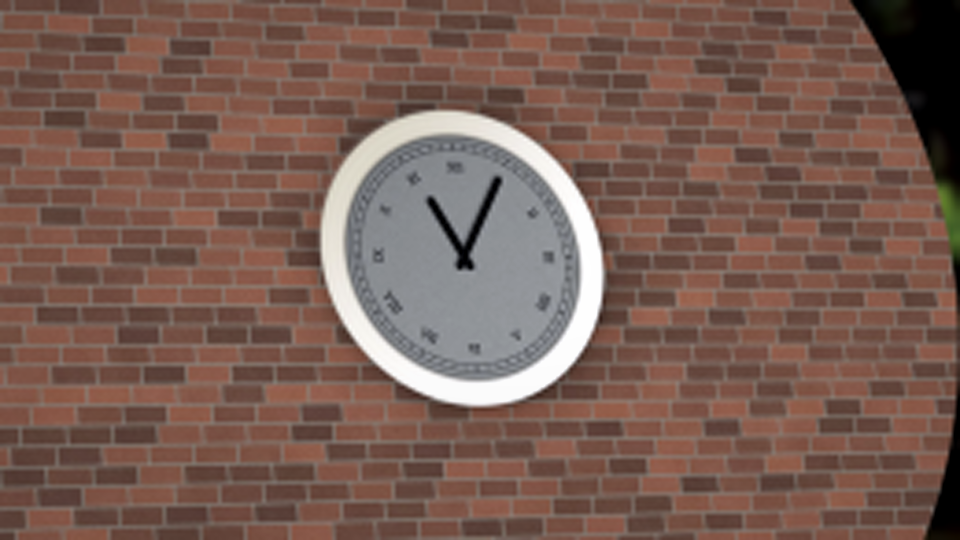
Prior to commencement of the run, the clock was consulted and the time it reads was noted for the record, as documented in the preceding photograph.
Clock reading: 11:05
